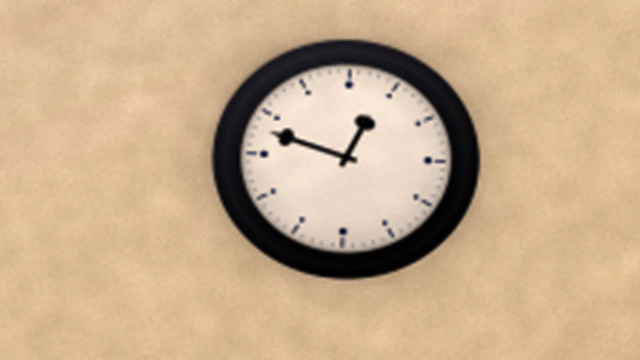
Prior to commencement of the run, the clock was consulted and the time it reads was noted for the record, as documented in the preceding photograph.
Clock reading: 12:48
